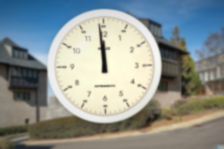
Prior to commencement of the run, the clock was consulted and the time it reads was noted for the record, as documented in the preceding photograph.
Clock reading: 11:59
